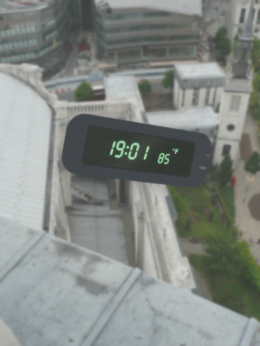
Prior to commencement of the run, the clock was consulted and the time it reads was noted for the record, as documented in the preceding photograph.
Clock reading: 19:01
